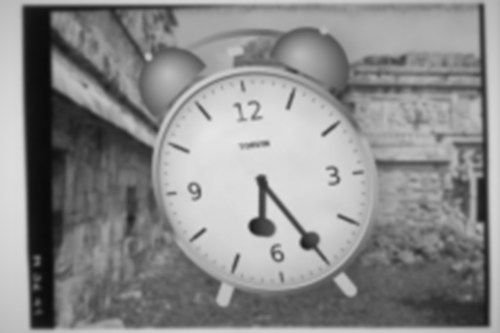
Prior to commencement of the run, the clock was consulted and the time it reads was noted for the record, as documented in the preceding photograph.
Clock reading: 6:25
